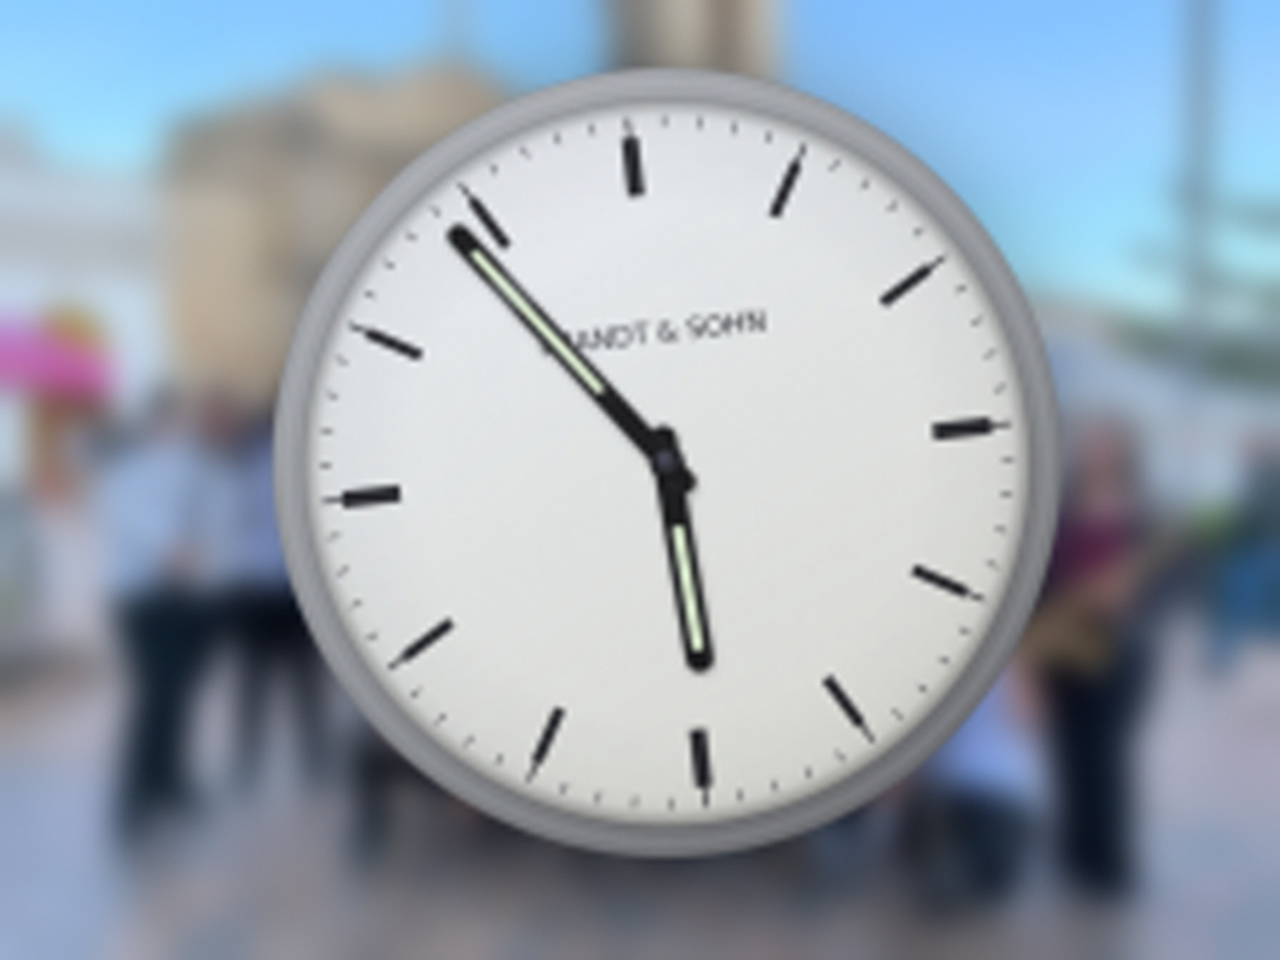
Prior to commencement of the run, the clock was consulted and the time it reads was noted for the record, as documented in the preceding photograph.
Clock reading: 5:54
